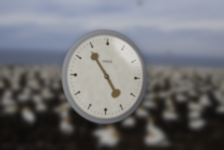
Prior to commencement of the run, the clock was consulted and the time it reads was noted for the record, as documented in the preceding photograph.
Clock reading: 4:54
